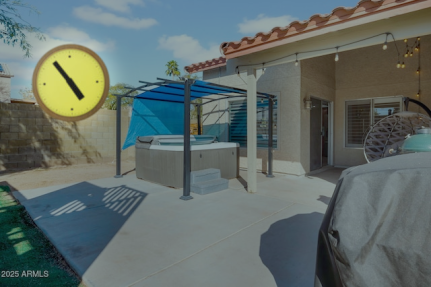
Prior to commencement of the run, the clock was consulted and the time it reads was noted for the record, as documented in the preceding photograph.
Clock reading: 4:54
